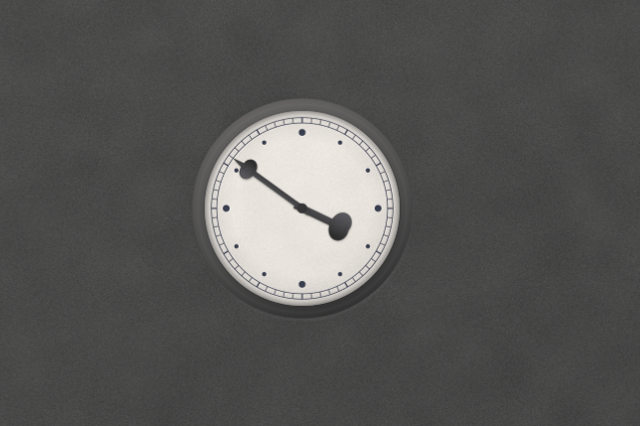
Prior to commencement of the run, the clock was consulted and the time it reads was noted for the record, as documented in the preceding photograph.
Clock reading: 3:51
